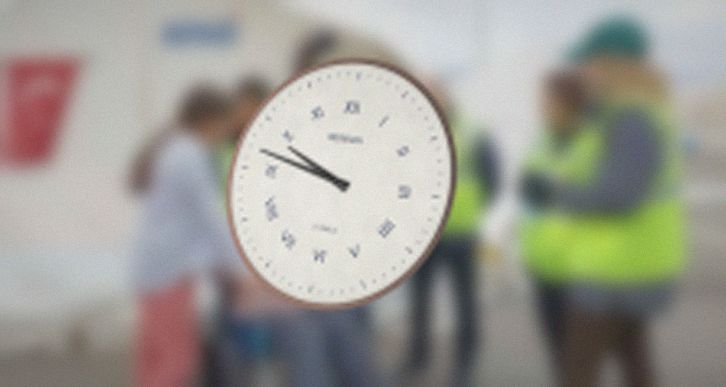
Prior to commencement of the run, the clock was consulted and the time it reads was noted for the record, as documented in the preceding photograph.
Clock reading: 9:47
